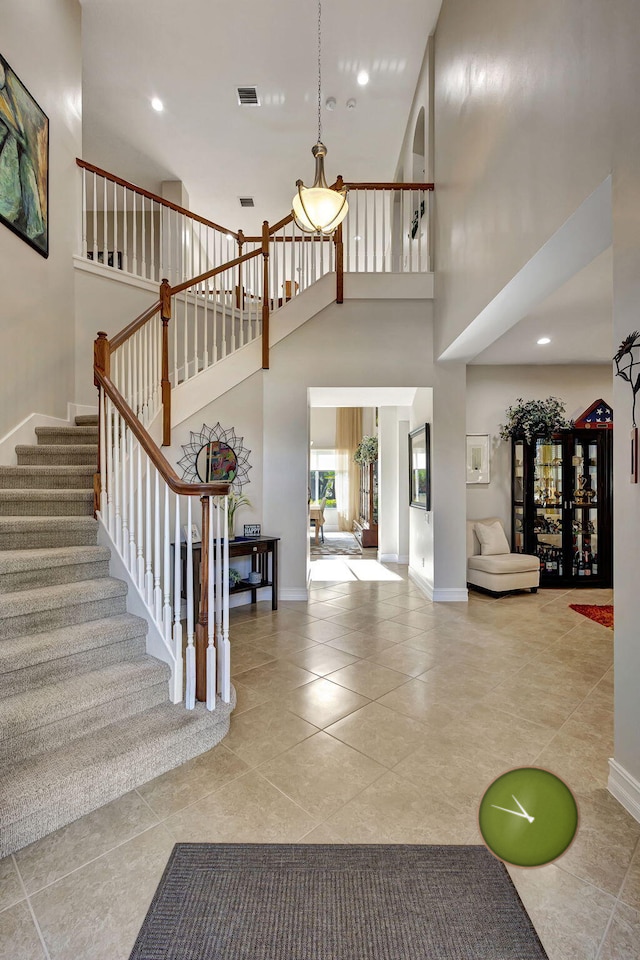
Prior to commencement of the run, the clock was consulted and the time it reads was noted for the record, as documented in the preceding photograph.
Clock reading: 10:48
